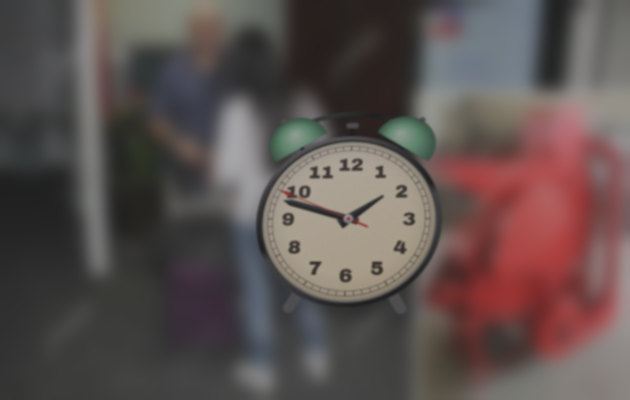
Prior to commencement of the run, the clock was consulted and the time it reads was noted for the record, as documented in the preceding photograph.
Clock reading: 1:47:49
